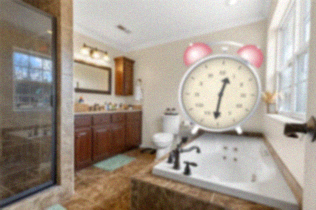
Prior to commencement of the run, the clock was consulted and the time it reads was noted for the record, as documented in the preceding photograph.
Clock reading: 12:31
